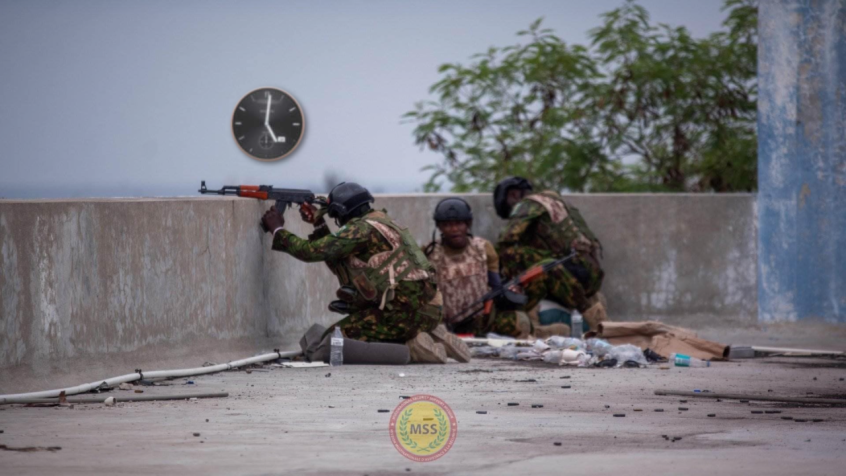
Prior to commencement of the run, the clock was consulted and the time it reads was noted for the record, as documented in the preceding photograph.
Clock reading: 5:01
